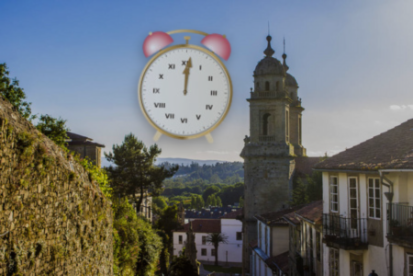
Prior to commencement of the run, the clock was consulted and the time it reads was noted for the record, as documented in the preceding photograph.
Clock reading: 12:01
